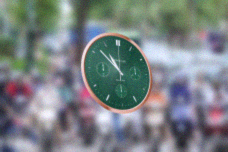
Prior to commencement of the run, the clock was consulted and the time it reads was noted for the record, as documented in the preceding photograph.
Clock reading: 10:52
